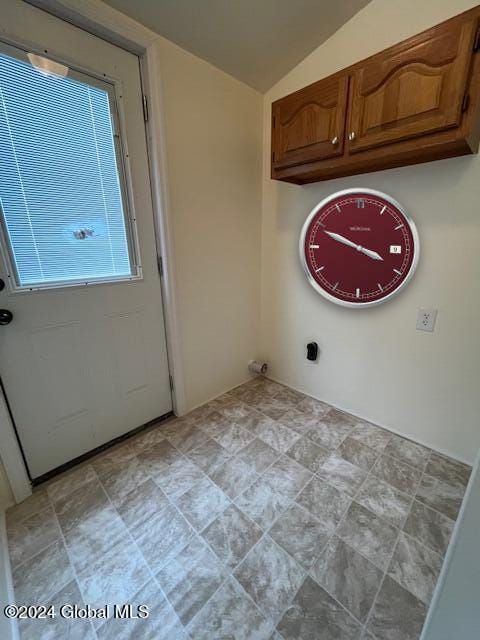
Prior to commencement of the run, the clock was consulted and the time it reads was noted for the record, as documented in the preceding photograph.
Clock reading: 3:49
